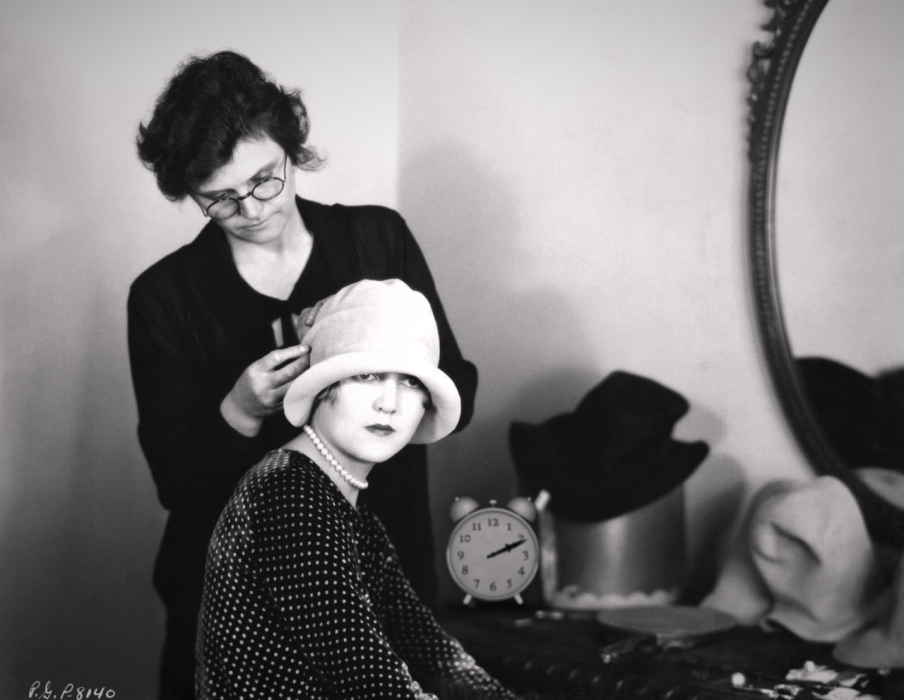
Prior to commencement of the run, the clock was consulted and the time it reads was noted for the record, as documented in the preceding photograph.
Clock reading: 2:11
